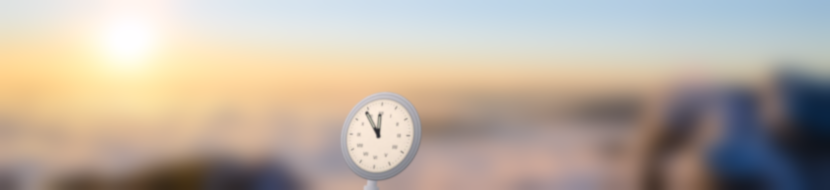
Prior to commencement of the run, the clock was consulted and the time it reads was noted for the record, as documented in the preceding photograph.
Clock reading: 11:54
